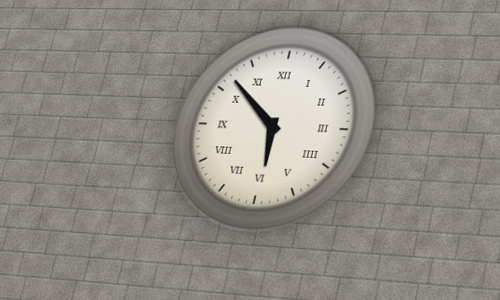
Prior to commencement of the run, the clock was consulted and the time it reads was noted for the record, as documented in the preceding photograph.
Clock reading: 5:52
